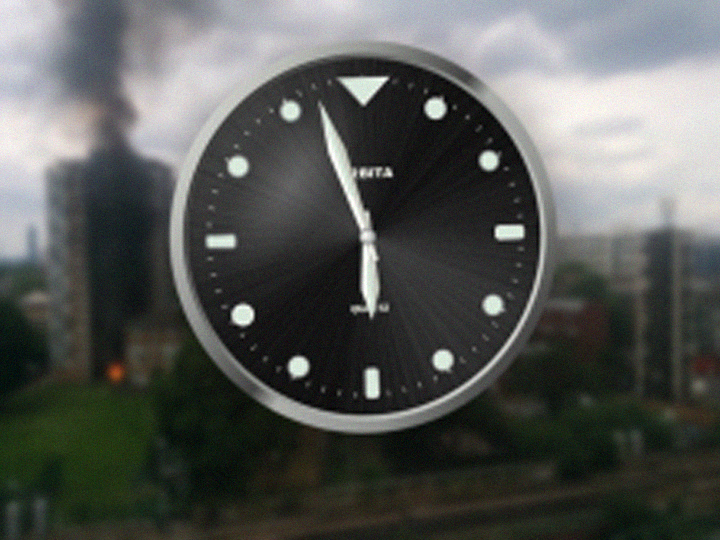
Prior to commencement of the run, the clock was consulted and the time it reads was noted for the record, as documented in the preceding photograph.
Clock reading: 5:57
